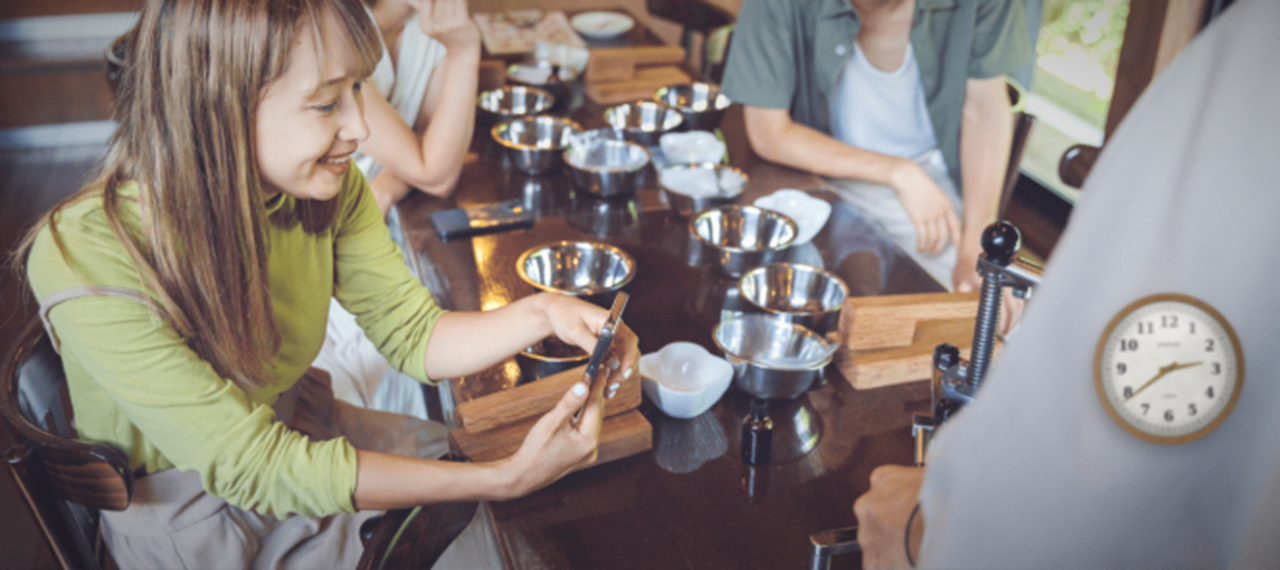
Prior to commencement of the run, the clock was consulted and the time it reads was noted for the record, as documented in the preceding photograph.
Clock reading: 2:39
